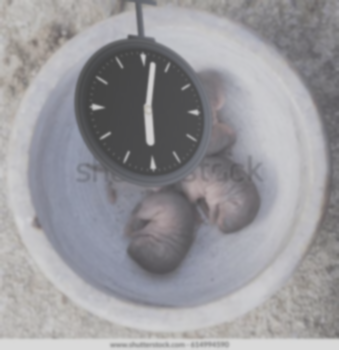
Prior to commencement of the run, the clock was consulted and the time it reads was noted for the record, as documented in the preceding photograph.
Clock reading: 6:02
